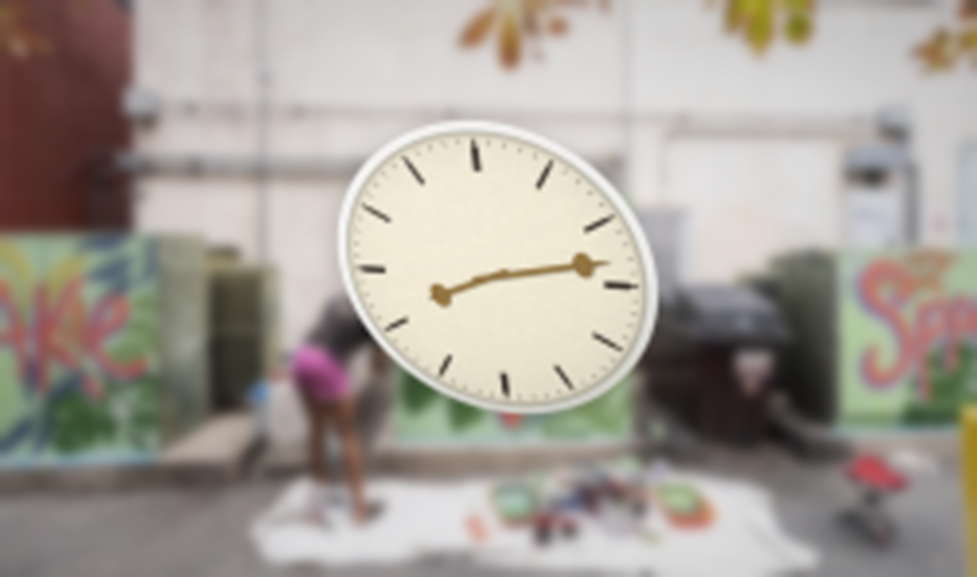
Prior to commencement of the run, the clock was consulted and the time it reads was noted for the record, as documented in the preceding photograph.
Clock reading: 8:13
